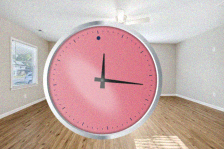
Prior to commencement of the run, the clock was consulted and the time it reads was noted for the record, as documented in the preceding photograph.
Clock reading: 12:17
